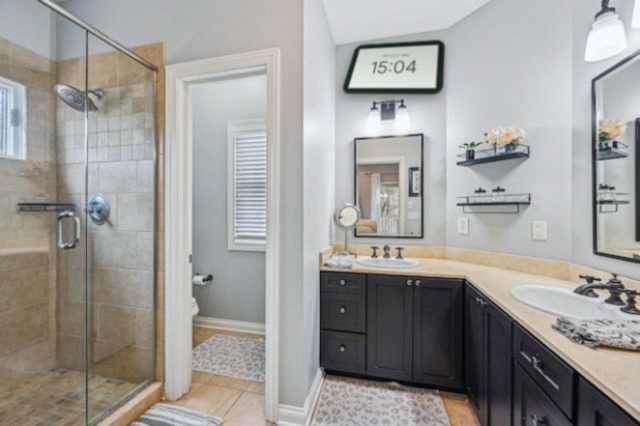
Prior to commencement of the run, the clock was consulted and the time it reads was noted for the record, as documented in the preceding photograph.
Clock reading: 15:04
